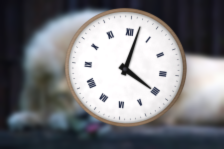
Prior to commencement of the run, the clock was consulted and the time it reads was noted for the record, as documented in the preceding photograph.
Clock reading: 4:02
